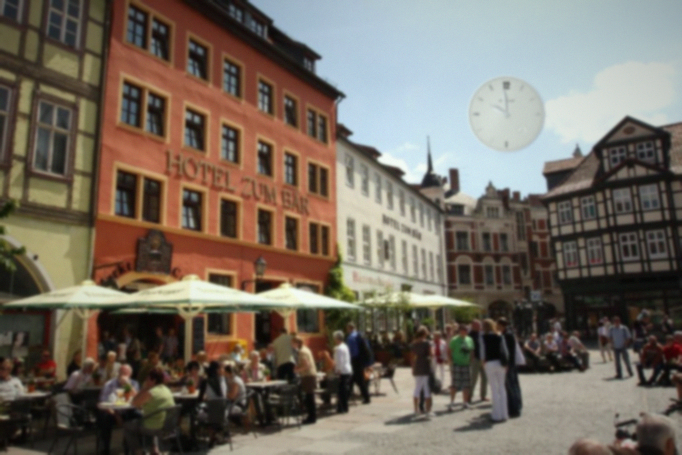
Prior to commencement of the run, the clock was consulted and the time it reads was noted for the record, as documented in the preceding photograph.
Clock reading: 9:59
